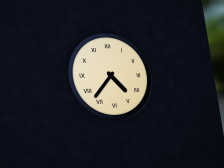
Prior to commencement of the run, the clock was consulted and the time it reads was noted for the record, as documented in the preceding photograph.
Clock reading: 4:37
